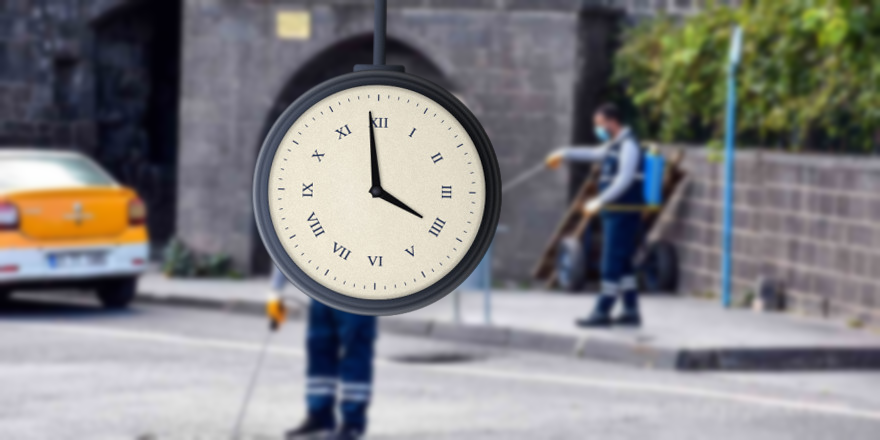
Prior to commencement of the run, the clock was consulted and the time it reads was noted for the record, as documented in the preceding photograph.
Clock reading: 3:59
